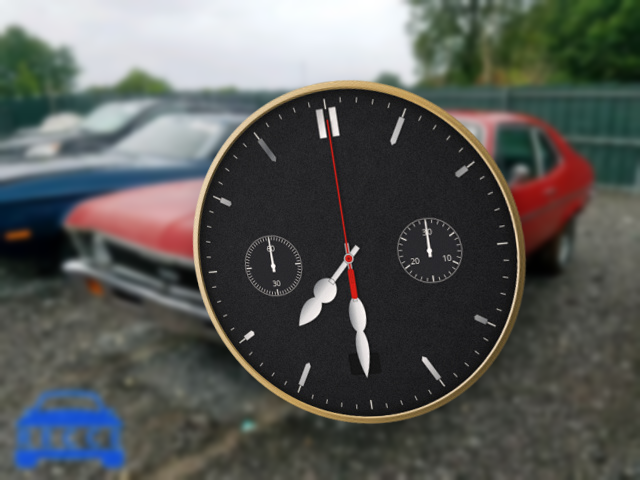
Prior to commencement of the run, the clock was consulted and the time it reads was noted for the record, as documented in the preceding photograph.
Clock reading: 7:30
